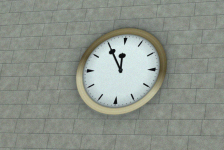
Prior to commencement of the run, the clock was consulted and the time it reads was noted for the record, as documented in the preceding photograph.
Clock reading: 11:55
